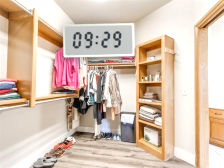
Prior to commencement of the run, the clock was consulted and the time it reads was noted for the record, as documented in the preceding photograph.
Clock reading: 9:29
